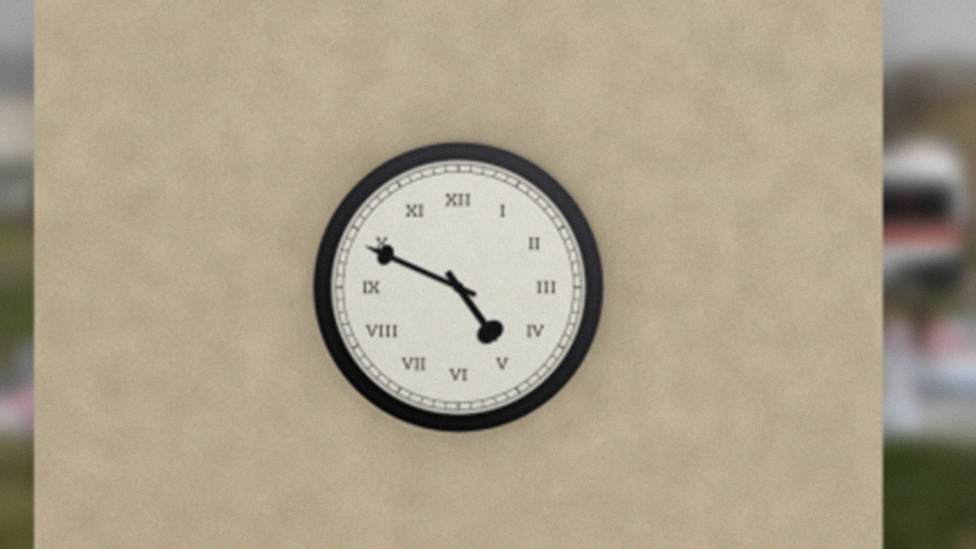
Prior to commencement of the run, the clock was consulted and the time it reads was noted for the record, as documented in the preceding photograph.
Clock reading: 4:49
